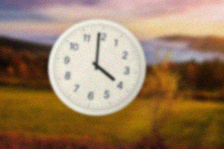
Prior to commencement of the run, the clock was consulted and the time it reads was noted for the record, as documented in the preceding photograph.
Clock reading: 3:59
